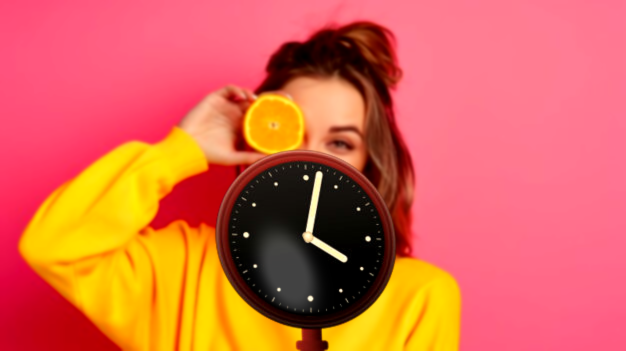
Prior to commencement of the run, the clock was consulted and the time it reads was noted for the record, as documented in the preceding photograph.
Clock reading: 4:02
